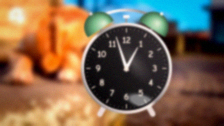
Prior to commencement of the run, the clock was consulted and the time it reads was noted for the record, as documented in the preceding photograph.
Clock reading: 12:57
